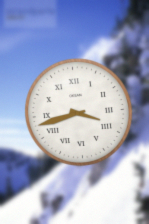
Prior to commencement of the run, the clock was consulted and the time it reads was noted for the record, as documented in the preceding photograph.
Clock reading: 3:43
